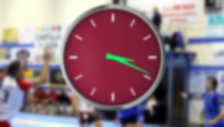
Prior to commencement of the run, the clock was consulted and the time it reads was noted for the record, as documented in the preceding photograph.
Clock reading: 3:19
